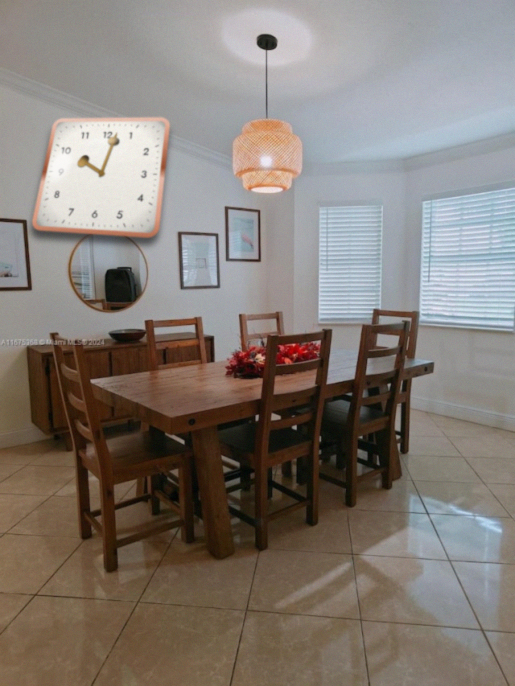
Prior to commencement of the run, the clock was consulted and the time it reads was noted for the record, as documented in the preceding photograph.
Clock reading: 10:02
